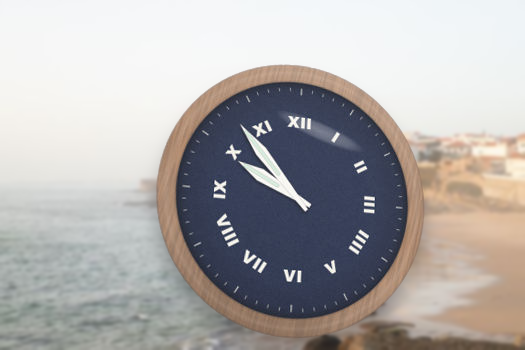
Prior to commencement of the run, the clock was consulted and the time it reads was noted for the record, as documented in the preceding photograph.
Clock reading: 9:53
